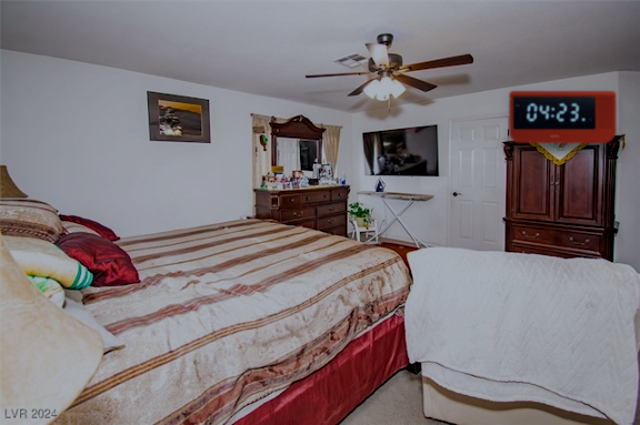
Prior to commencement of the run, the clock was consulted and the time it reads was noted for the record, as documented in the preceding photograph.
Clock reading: 4:23
